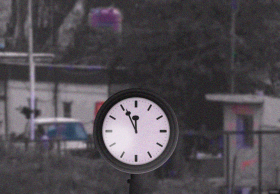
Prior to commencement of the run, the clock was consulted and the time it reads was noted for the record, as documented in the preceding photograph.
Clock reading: 11:56
